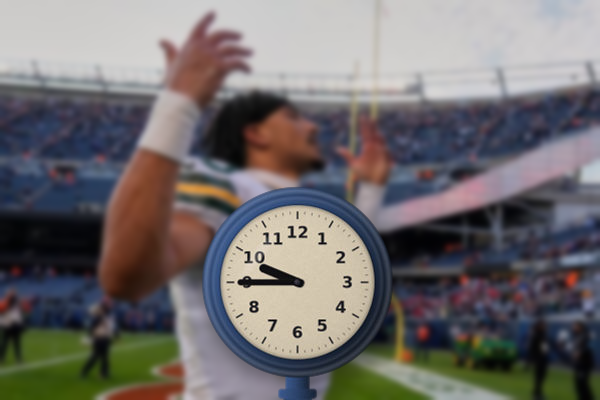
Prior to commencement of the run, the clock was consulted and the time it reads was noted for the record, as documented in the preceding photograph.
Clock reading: 9:45
